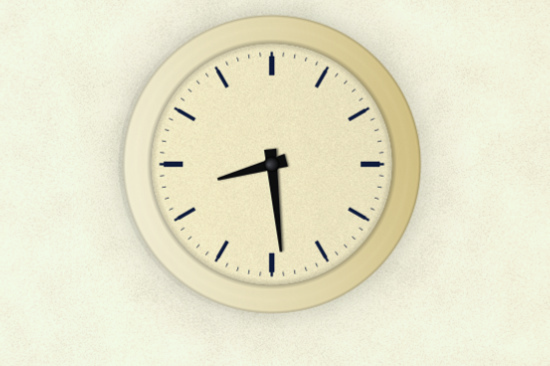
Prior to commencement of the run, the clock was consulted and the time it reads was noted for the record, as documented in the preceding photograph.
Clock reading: 8:29
